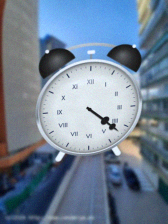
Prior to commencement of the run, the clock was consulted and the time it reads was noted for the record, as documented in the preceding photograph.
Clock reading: 4:22
